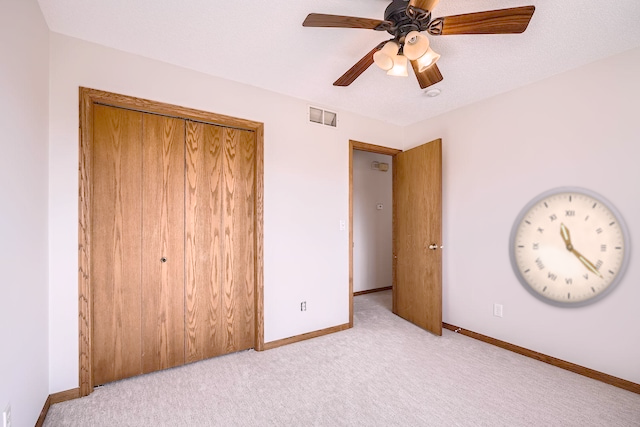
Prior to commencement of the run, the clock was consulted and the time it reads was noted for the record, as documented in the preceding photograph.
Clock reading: 11:22
